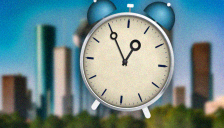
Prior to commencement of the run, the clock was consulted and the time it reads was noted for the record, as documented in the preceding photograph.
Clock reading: 12:55
